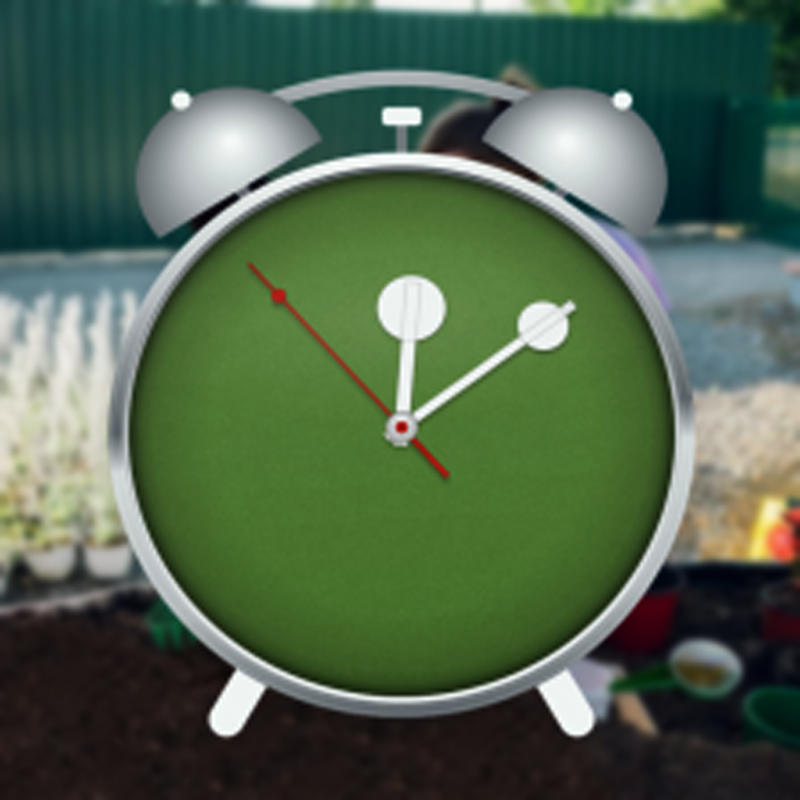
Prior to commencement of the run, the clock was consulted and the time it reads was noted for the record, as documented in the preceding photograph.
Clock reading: 12:08:53
